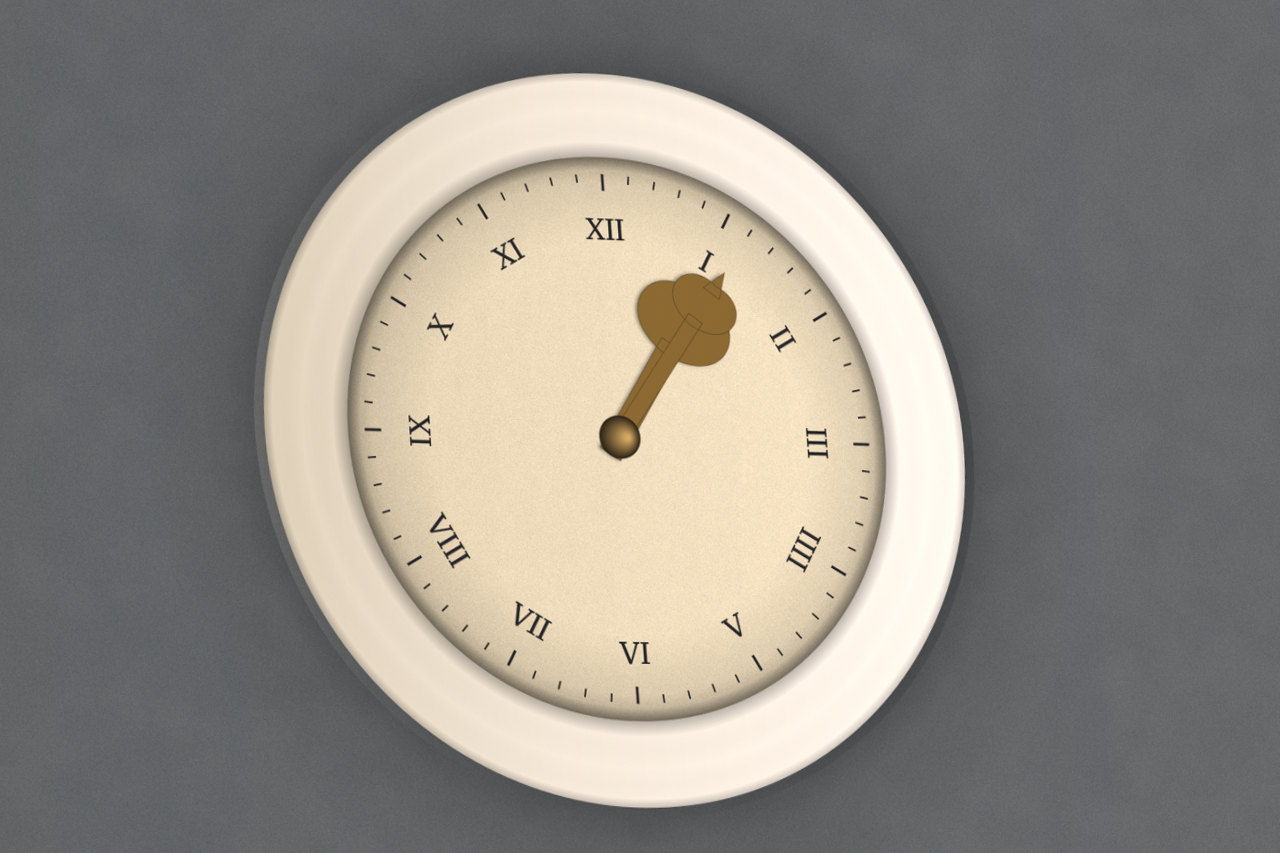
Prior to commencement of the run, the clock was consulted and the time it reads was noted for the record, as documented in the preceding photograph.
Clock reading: 1:06
